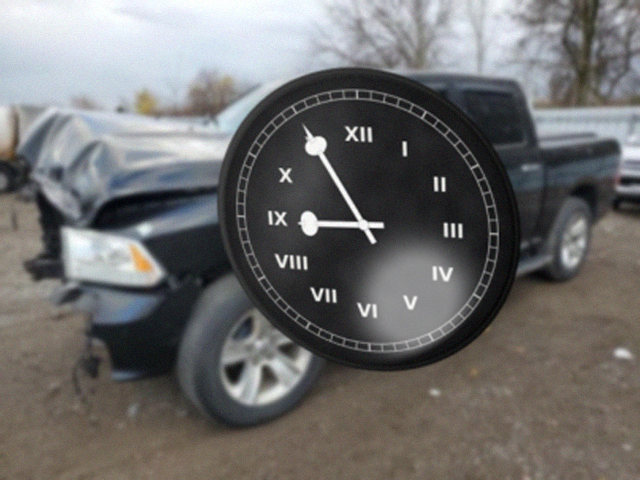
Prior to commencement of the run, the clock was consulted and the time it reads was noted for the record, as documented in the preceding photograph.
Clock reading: 8:55
